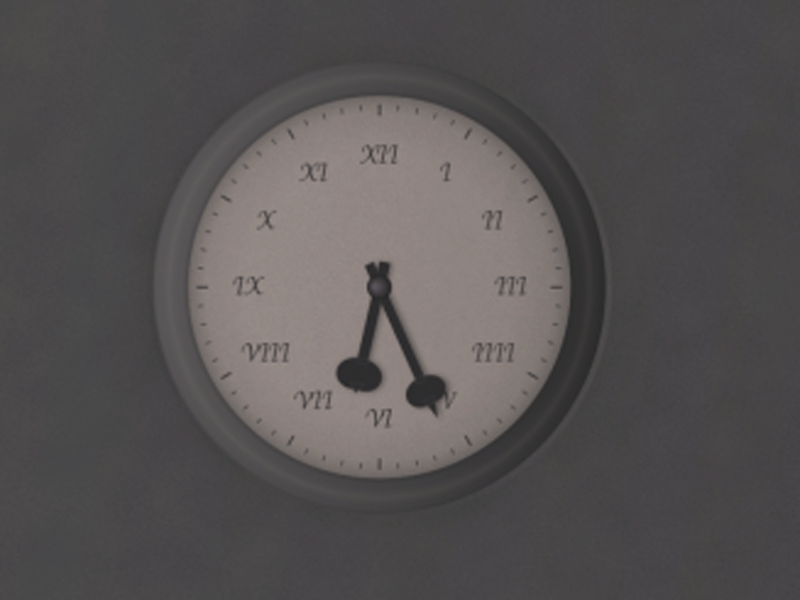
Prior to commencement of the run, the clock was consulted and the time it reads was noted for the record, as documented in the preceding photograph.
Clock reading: 6:26
